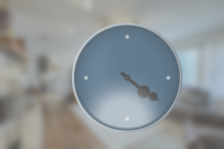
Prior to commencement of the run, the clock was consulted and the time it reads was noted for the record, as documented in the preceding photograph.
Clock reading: 4:21
